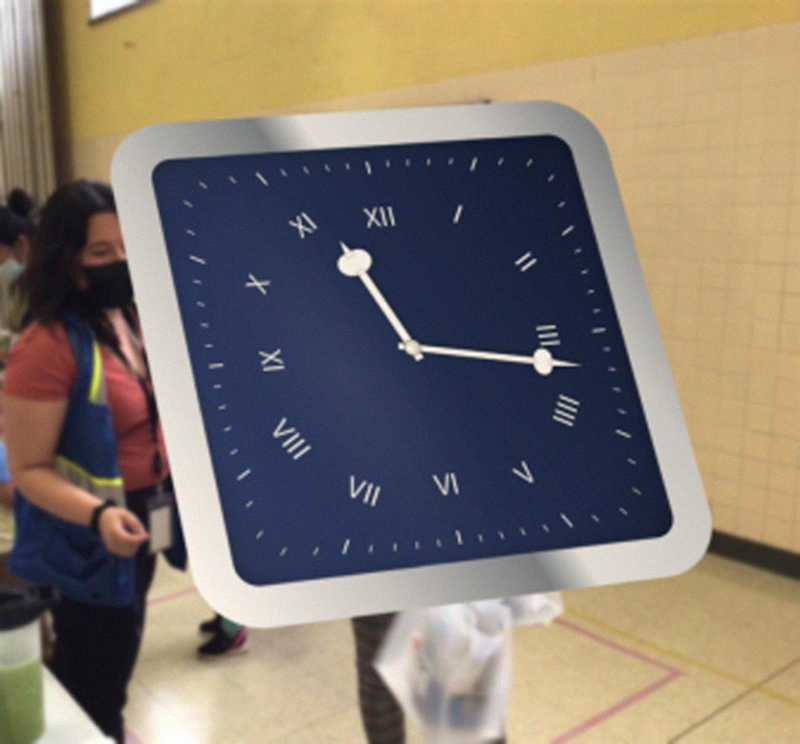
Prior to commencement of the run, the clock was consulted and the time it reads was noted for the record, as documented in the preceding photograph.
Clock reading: 11:17
